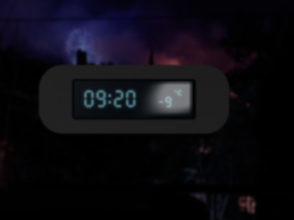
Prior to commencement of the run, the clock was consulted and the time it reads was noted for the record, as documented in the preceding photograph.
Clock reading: 9:20
